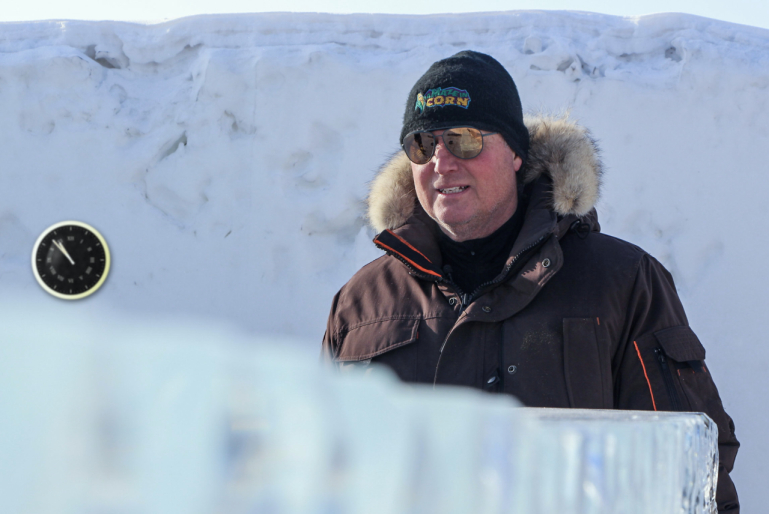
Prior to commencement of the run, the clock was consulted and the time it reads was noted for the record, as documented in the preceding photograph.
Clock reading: 10:53
